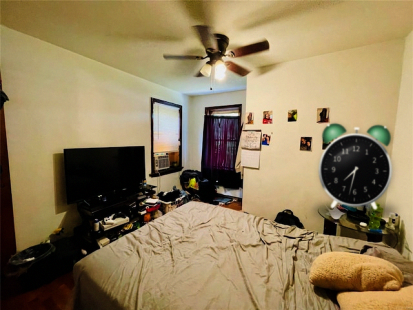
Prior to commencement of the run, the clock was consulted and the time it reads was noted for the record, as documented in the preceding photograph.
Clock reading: 7:32
